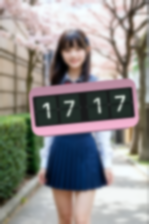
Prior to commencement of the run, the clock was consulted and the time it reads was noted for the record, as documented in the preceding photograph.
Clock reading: 17:17
